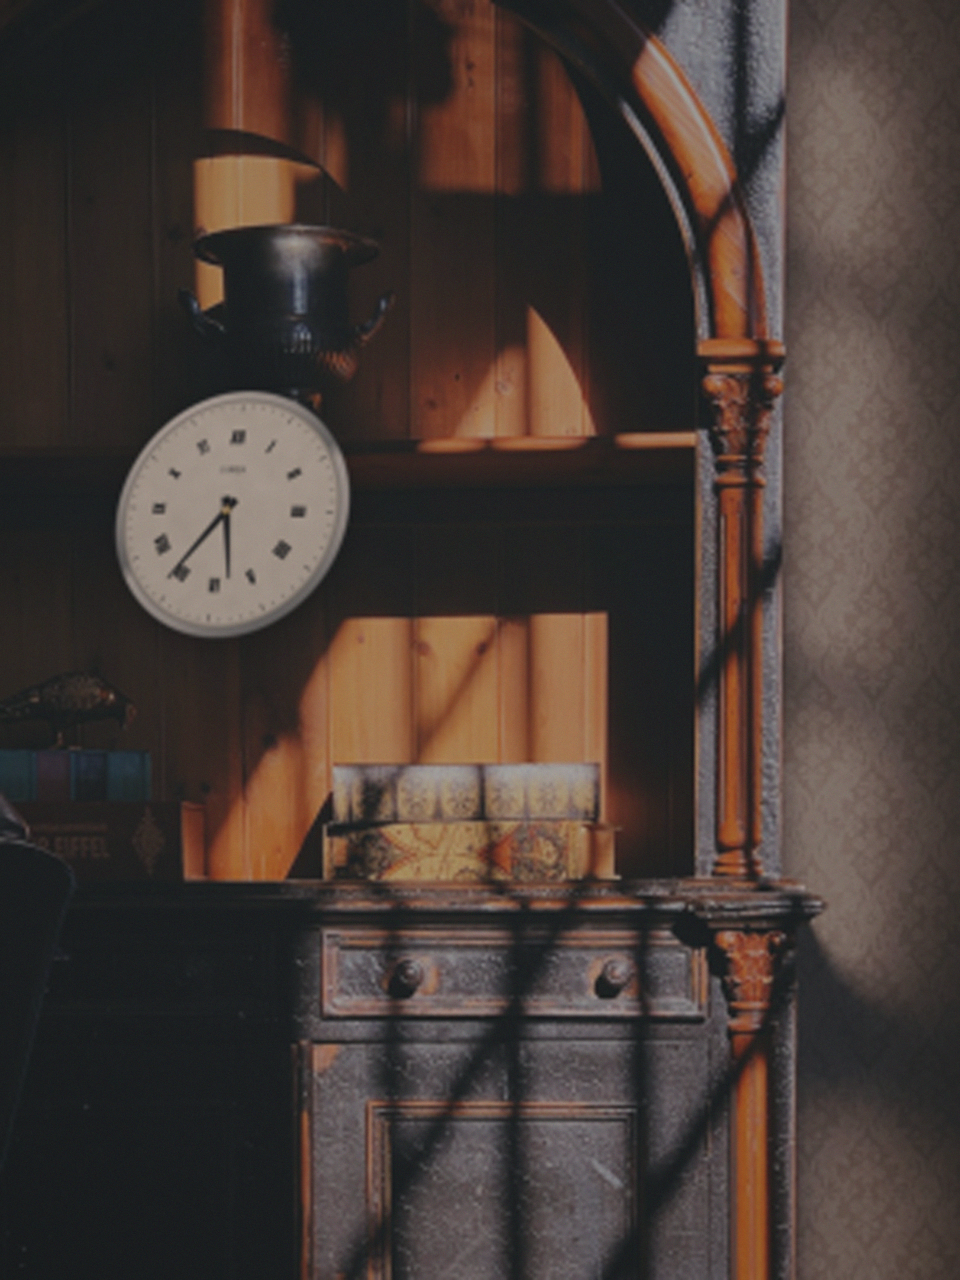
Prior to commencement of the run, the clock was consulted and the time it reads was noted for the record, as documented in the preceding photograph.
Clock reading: 5:36
